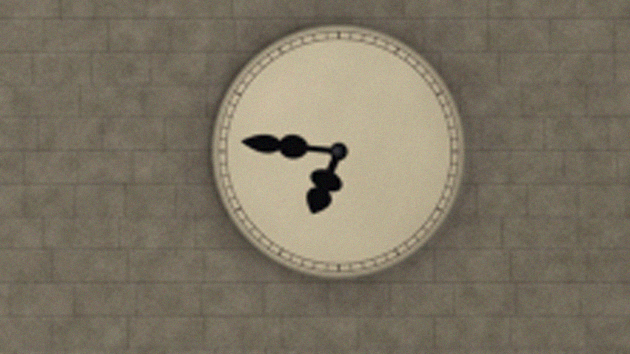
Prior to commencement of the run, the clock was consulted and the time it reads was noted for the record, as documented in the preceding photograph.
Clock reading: 6:46
